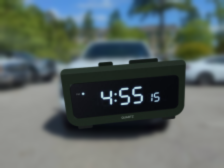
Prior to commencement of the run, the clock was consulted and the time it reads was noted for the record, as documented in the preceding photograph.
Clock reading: 4:55:15
